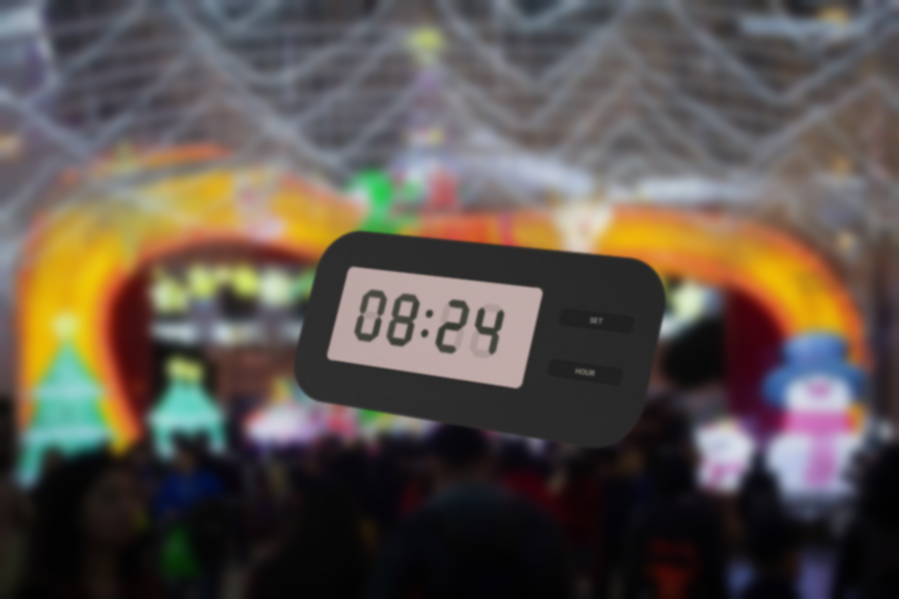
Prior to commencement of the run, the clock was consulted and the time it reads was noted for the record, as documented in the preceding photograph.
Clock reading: 8:24
